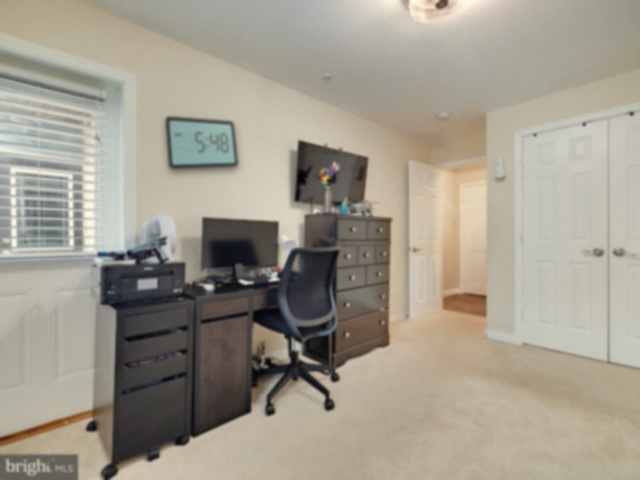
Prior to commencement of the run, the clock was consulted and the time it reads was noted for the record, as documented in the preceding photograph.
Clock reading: 5:48
